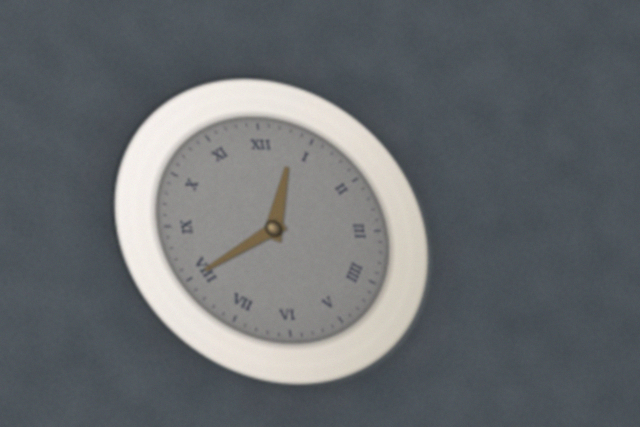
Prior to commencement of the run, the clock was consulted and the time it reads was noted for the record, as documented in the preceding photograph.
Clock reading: 12:40
